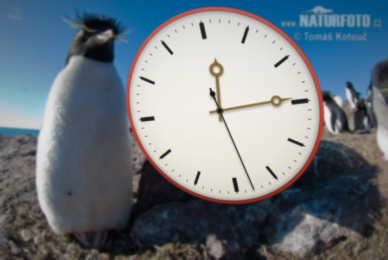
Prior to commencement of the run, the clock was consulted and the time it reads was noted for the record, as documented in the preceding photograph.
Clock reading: 12:14:28
